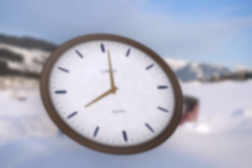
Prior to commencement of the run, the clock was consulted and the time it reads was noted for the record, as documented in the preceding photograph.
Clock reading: 8:01
